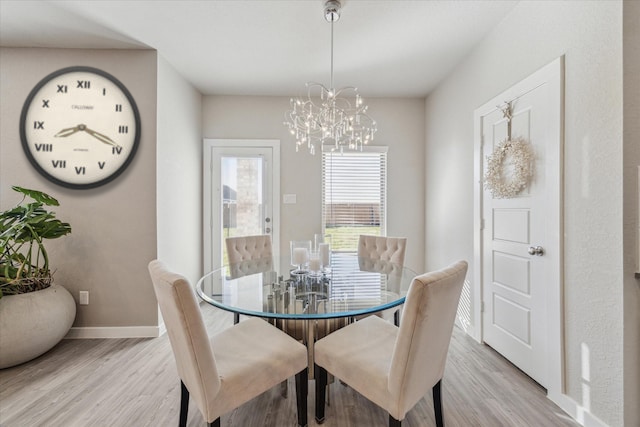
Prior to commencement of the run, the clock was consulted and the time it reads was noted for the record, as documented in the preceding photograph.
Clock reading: 8:19
